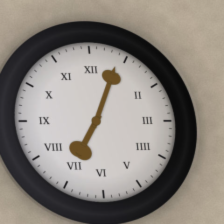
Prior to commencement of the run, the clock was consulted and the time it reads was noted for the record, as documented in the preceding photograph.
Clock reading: 7:04
